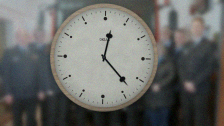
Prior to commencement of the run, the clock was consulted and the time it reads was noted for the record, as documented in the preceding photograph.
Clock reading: 12:23
